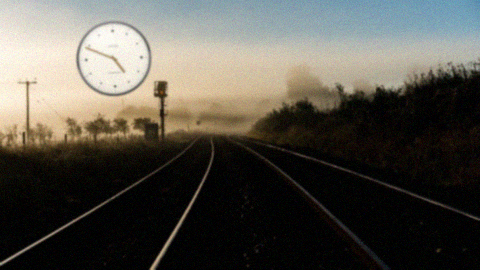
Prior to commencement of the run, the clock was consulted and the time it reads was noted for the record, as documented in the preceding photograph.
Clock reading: 4:49
